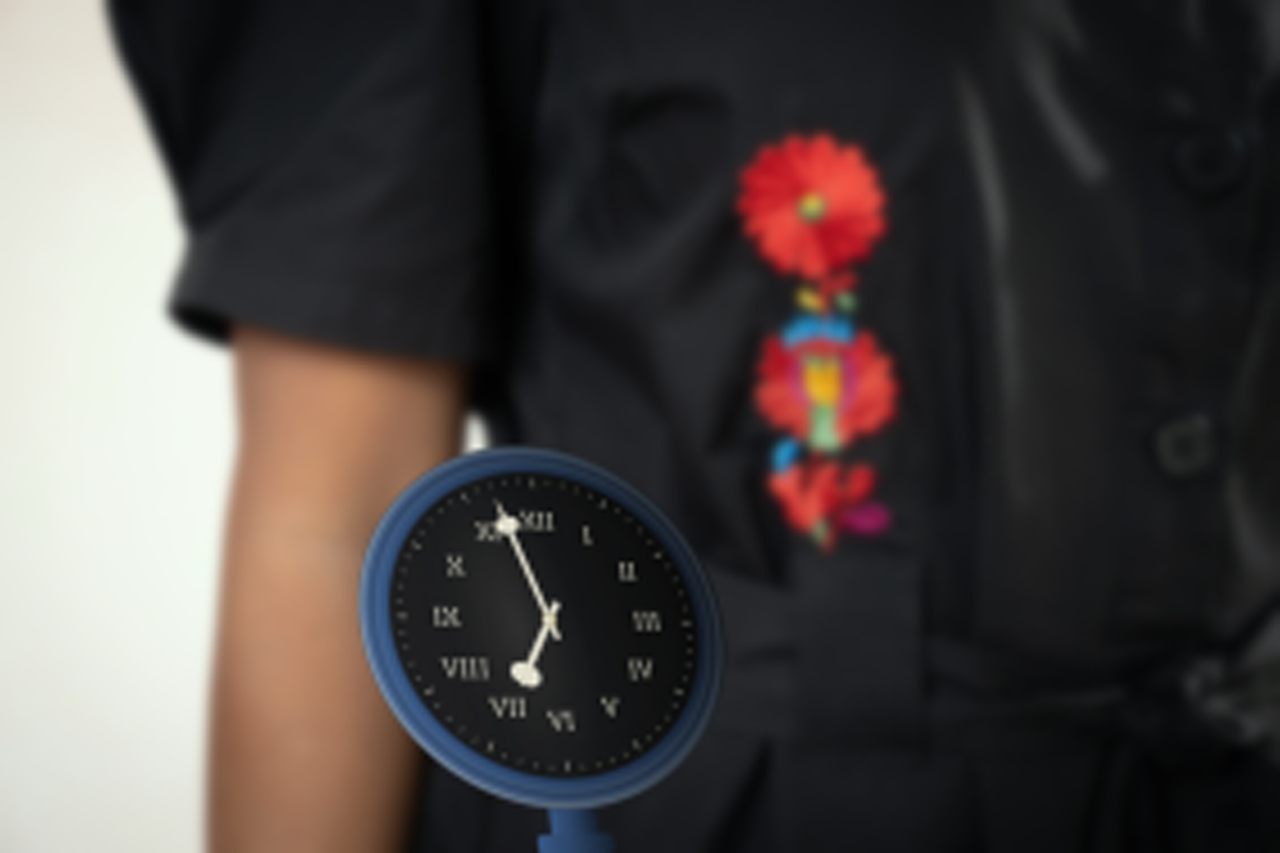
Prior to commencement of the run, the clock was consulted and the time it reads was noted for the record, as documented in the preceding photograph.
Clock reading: 6:57
